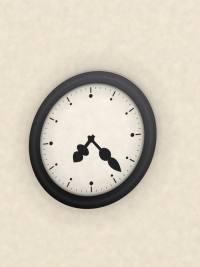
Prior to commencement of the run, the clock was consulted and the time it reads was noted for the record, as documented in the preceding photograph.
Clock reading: 7:23
